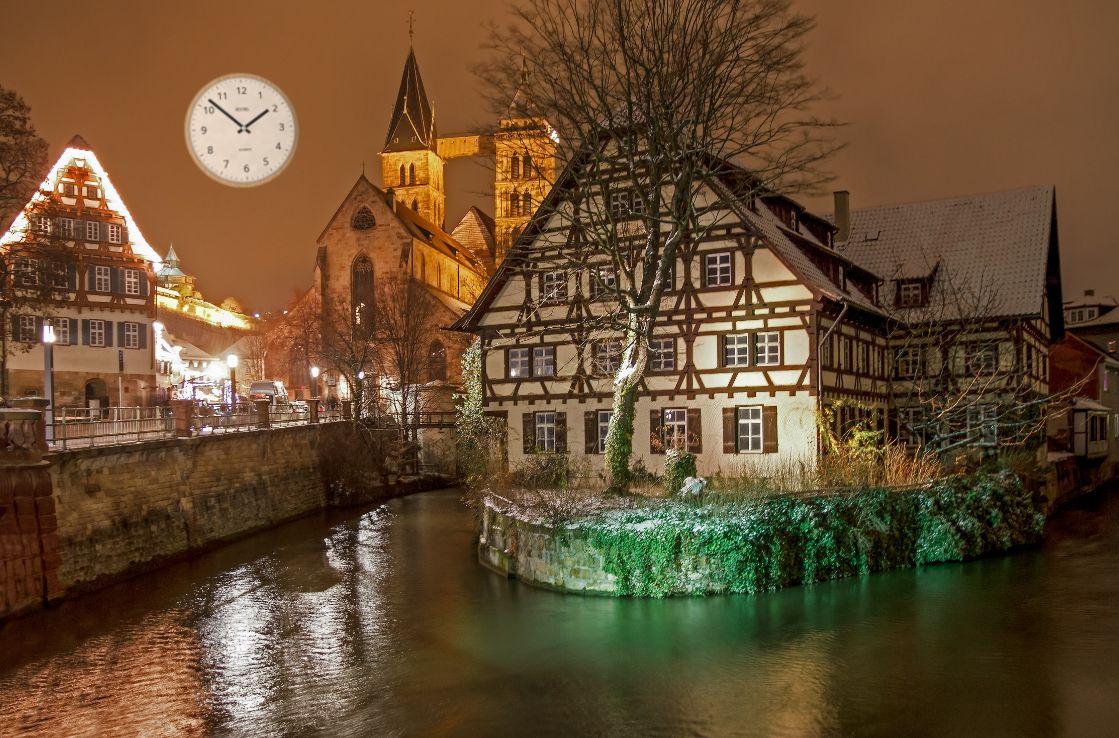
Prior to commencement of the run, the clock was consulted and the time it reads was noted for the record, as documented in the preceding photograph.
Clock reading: 1:52
